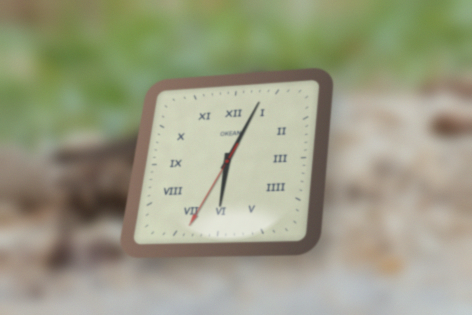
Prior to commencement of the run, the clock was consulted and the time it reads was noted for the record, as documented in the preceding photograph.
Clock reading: 6:03:34
